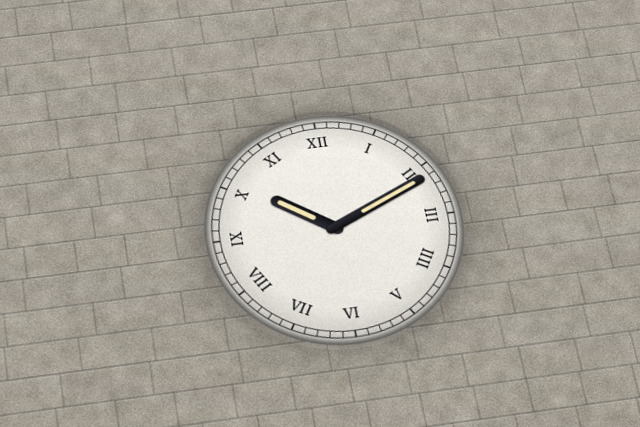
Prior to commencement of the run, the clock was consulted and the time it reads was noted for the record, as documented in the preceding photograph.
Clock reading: 10:11
